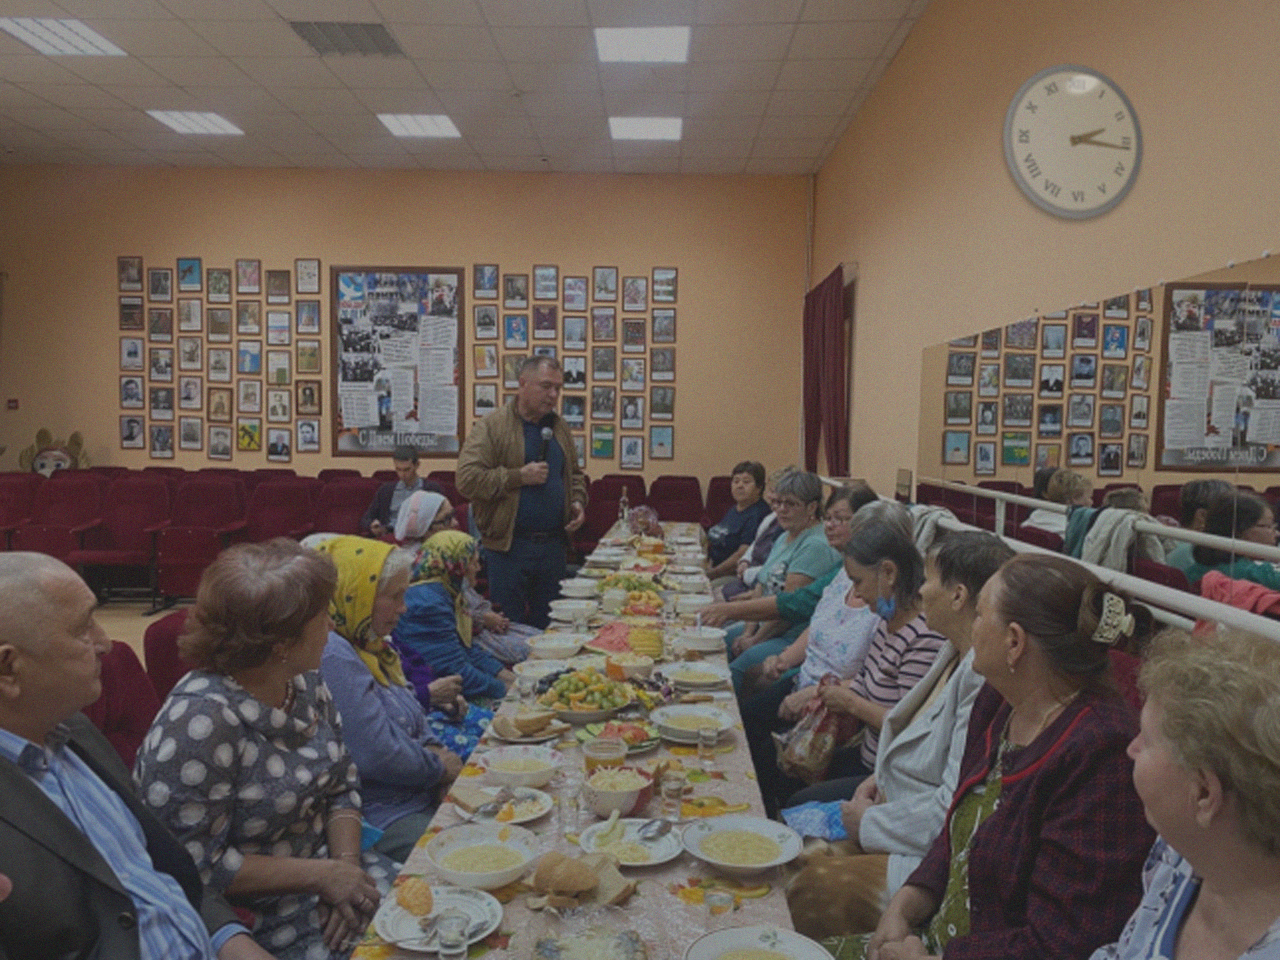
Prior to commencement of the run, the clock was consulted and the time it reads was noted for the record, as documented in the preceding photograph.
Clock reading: 2:16
